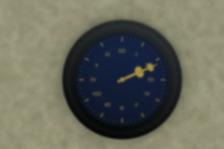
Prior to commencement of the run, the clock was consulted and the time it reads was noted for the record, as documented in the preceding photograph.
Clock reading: 2:11
